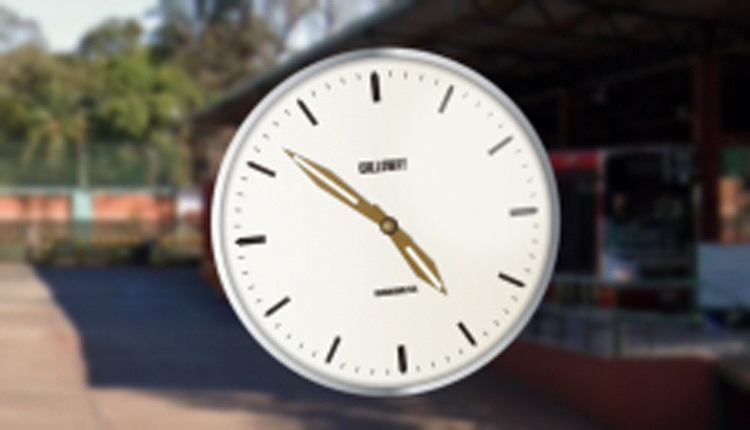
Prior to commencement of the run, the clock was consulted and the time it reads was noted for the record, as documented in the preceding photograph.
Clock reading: 4:52
